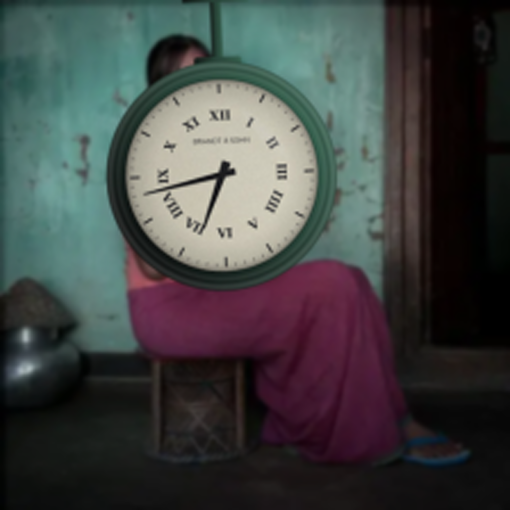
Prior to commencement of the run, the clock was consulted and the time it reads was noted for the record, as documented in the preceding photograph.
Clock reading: 6:43
